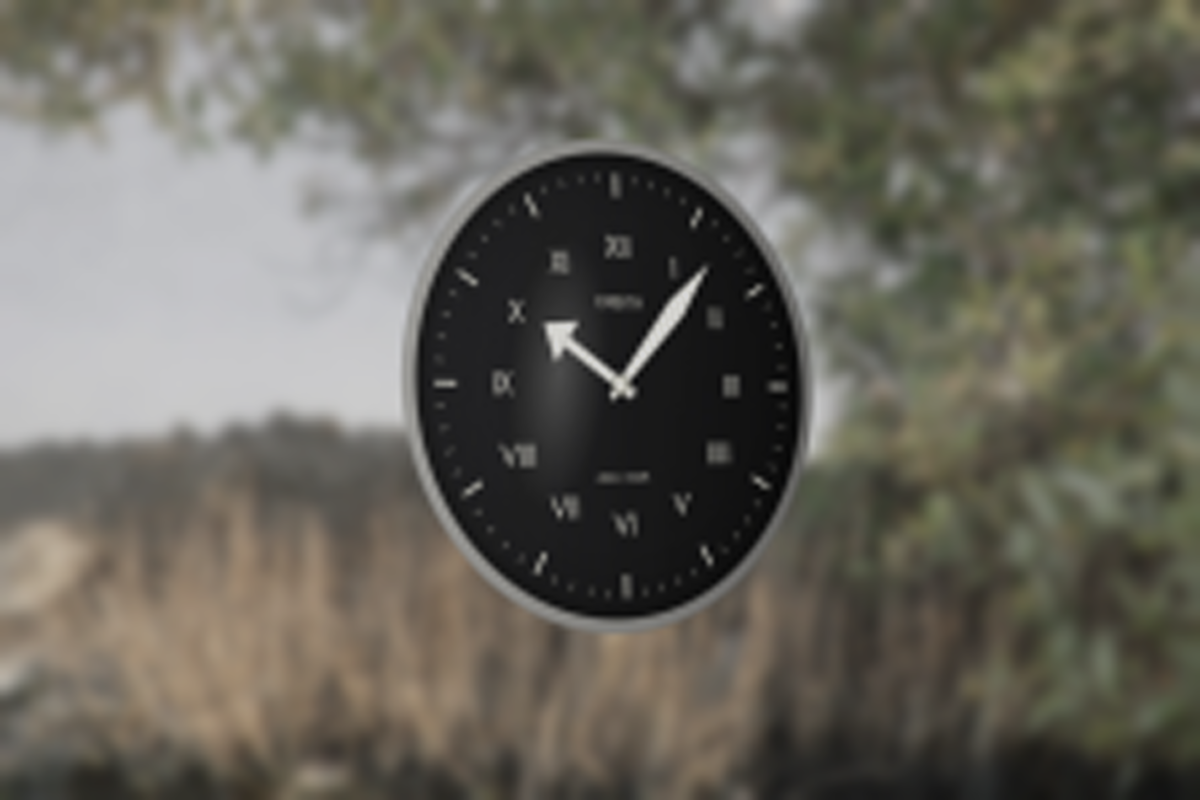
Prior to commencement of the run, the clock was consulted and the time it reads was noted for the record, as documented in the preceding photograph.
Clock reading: 10:07
